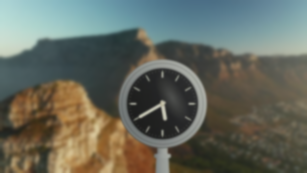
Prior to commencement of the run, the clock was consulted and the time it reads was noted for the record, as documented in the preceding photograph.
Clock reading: 5:40
